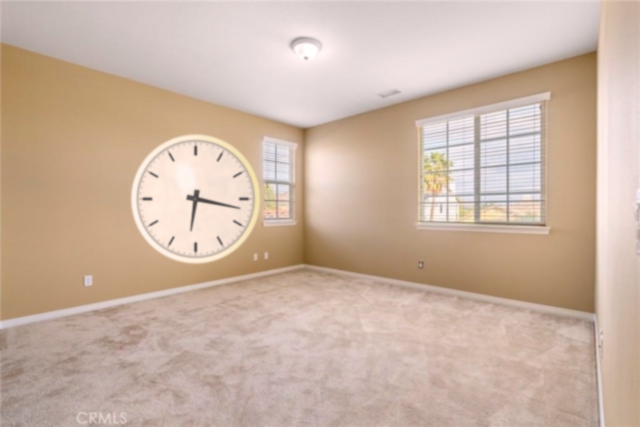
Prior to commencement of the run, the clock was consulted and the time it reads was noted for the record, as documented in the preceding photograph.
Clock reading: 6:17
